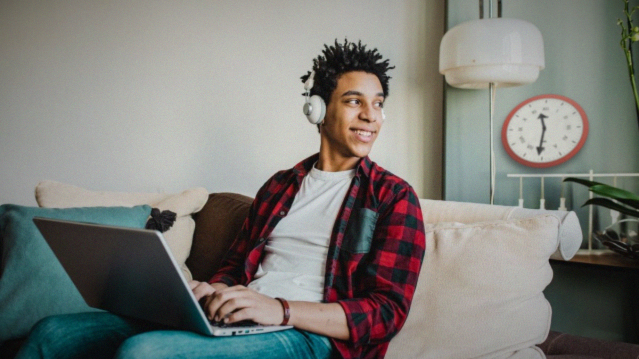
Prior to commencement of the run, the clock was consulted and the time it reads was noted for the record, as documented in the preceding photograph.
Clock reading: 11:31
